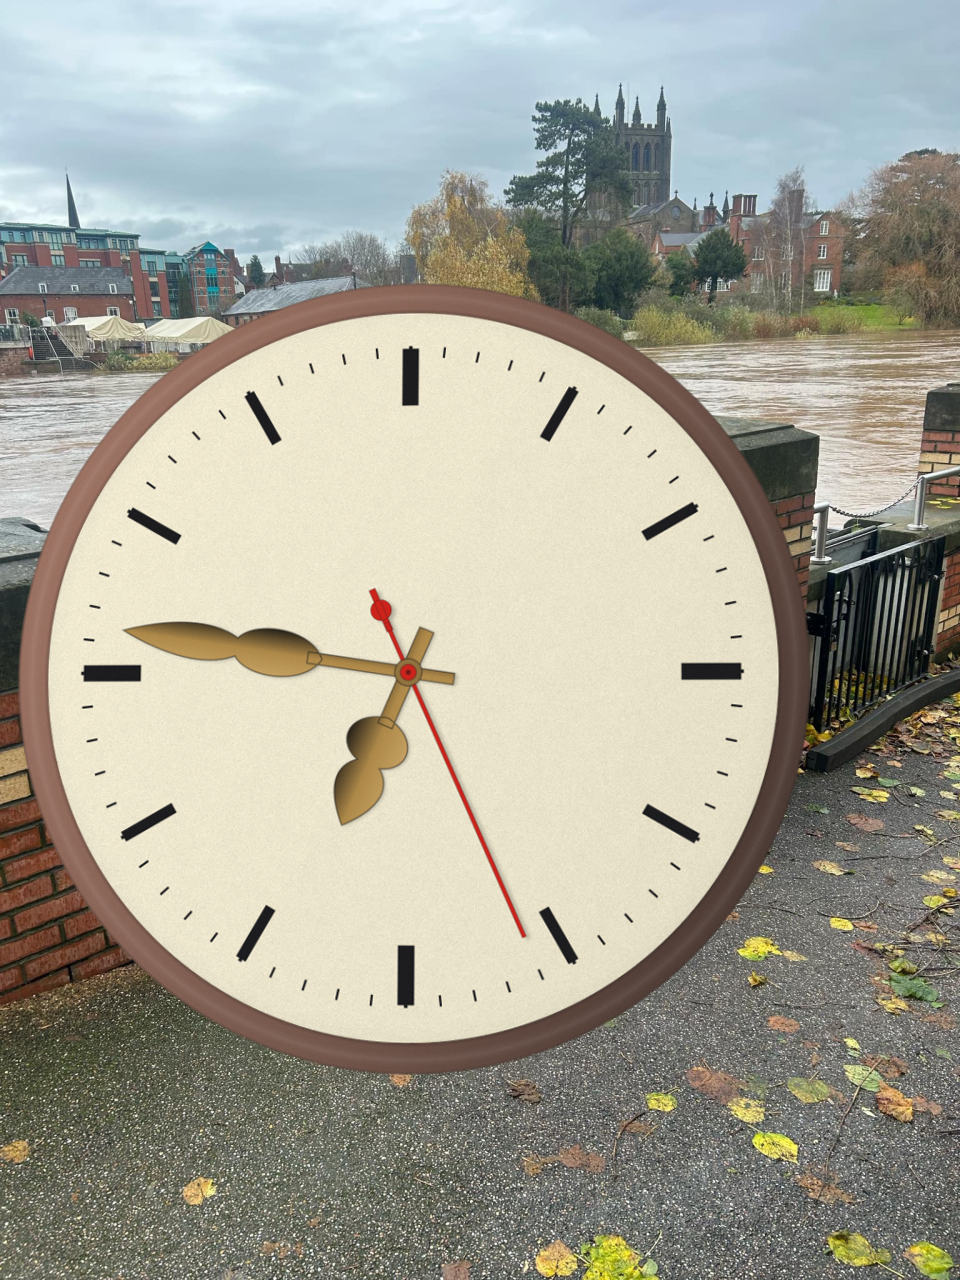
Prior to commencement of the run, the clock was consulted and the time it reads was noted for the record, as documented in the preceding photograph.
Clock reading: 6:46:26
